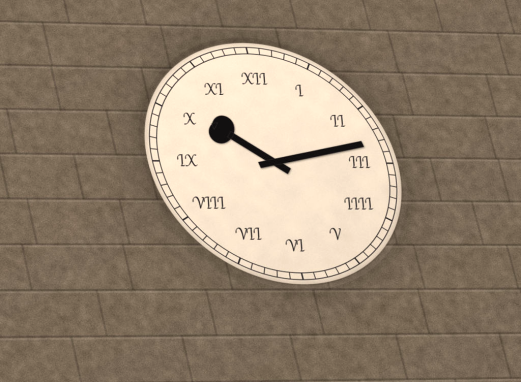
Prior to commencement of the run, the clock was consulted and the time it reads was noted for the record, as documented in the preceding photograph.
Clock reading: 10:13
